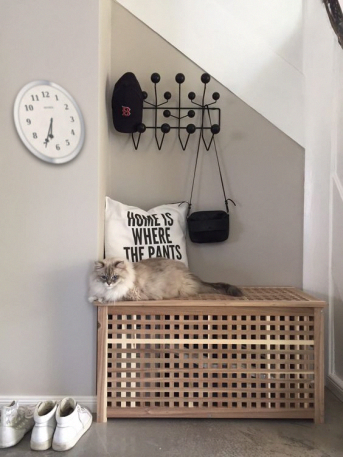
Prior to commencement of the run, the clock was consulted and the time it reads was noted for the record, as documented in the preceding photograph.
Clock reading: 6:35
